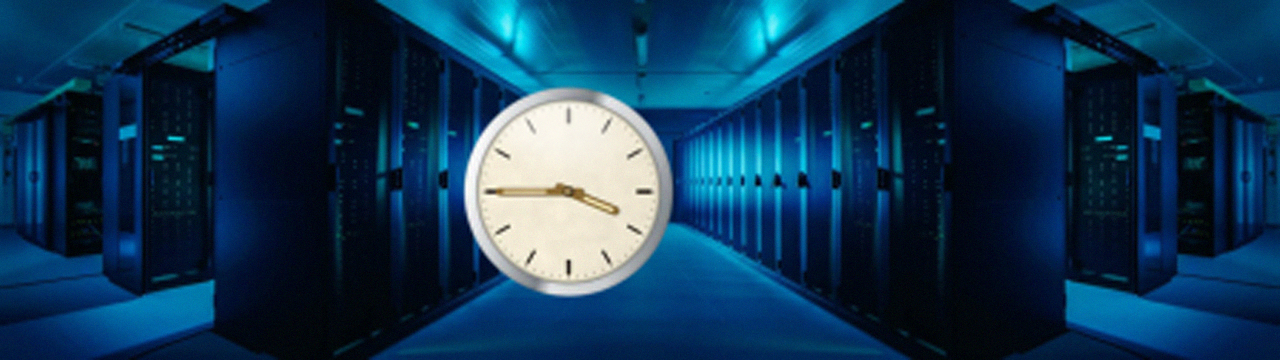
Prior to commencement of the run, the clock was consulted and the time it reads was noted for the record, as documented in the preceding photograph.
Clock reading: 3:45
